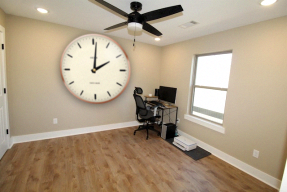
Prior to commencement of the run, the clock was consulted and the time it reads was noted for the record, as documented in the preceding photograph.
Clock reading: 2:01
